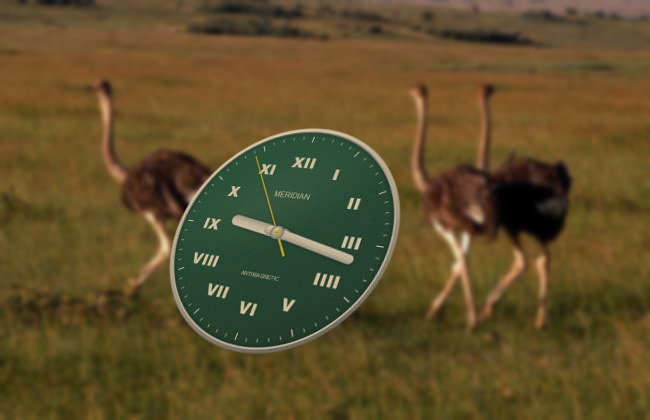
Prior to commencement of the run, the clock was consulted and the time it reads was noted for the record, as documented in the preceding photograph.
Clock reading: 9:16:54
